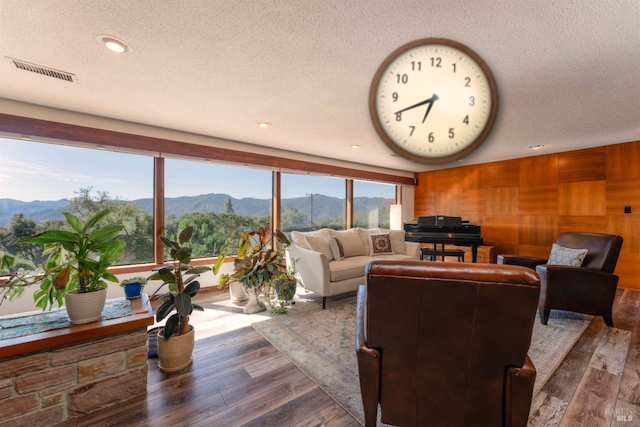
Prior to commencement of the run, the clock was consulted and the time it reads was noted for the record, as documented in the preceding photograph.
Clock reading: 6:41
